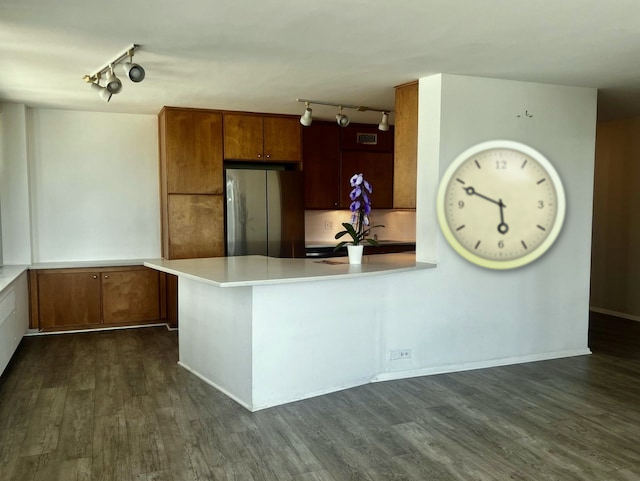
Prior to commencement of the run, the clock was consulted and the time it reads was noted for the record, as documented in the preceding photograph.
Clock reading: 5:49
